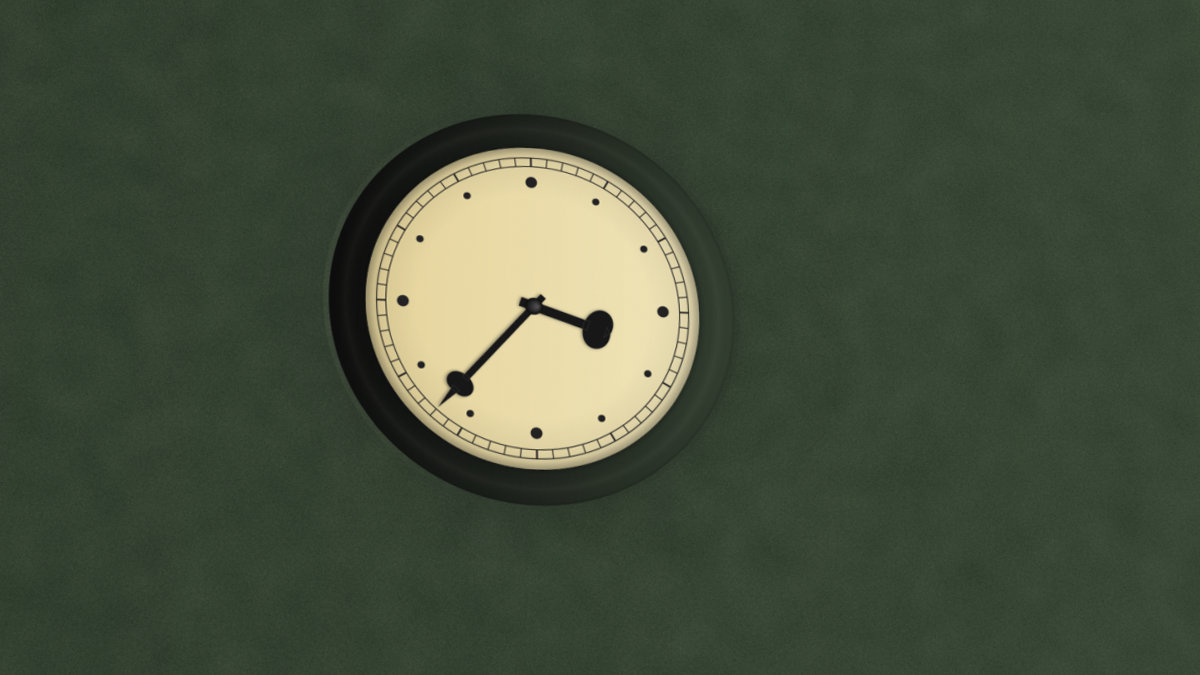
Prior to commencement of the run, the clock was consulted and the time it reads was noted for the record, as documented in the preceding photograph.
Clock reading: 3:37
